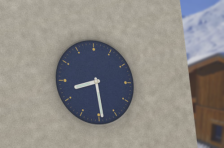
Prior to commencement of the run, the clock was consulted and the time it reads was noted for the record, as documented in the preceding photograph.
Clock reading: 8:29
